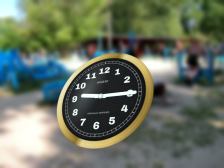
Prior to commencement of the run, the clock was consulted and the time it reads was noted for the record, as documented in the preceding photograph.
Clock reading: 9:15
